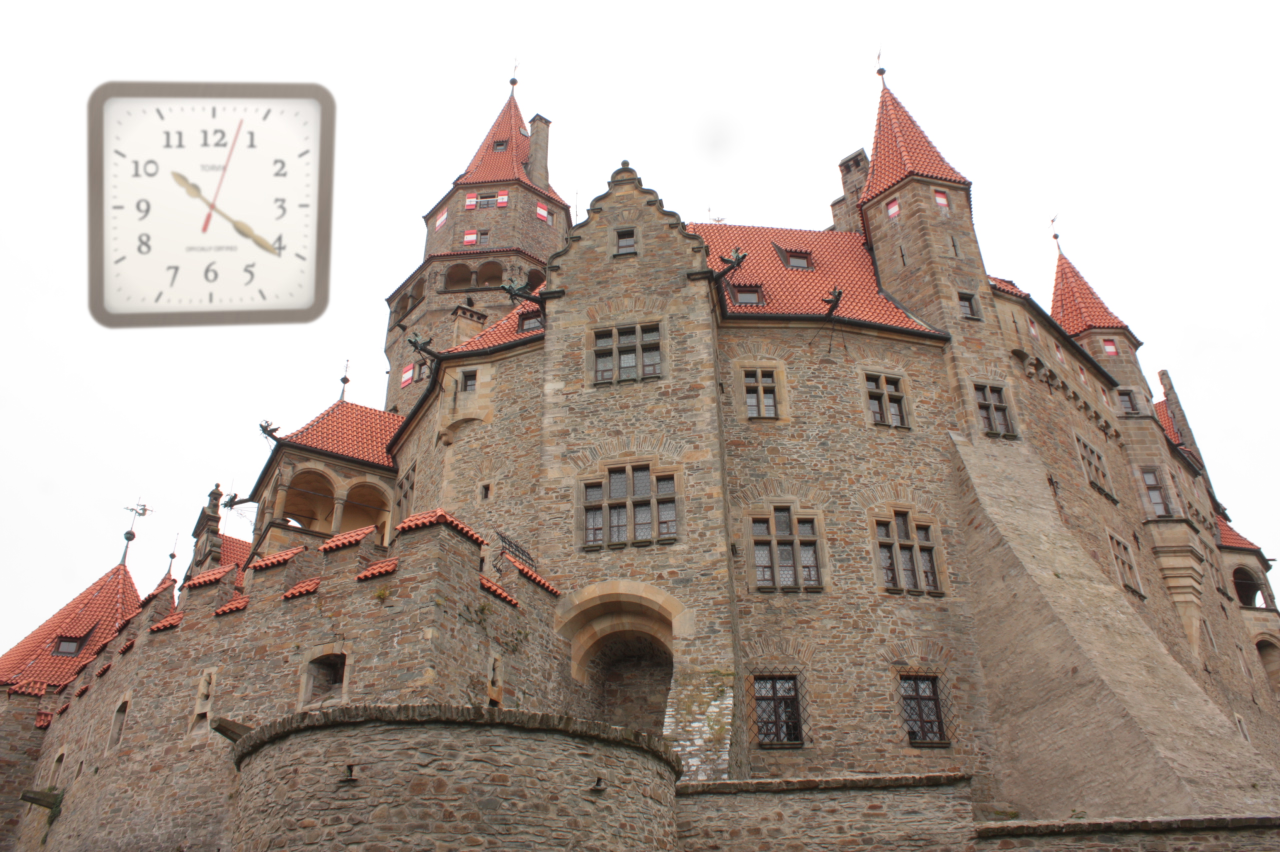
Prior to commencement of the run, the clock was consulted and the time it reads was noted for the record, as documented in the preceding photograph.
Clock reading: 10:21:03
